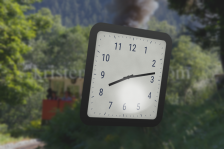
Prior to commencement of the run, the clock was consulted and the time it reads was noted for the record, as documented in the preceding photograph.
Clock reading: 8:13
